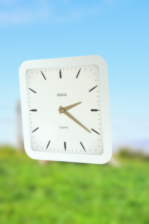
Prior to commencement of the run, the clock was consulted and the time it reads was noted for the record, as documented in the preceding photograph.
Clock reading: 2:21
